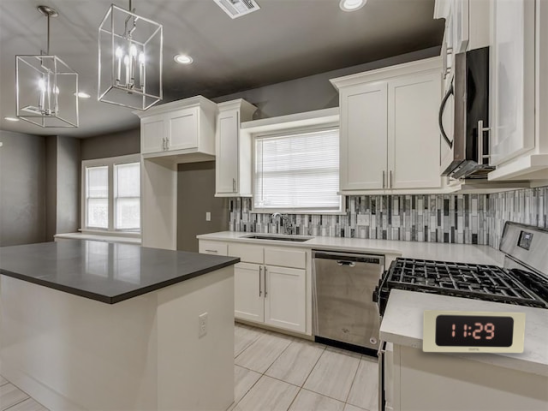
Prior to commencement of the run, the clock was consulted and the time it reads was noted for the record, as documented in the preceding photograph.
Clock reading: 11:29
